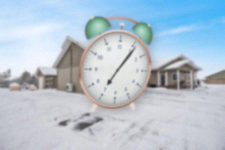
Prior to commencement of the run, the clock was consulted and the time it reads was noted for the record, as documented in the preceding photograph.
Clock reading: 7:06
